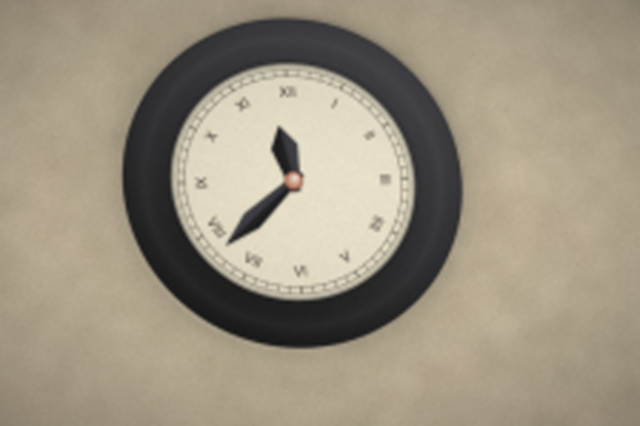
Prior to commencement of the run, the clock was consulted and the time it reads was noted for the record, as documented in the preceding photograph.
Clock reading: 11:38
